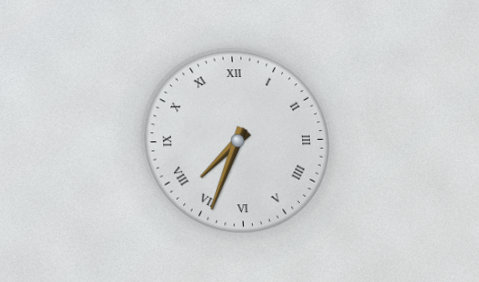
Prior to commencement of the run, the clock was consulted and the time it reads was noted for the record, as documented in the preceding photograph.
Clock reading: 7:34
